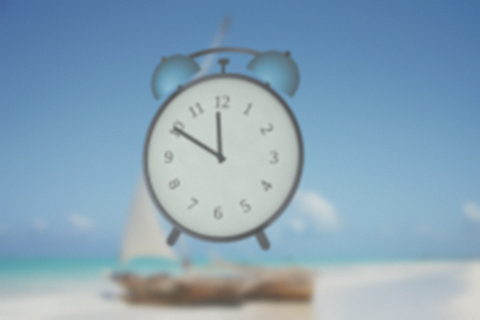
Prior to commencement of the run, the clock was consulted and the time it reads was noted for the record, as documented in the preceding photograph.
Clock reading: 11:50
